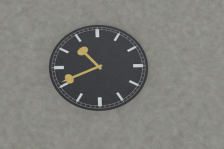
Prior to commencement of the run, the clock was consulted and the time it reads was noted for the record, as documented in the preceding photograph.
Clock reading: 10:41
